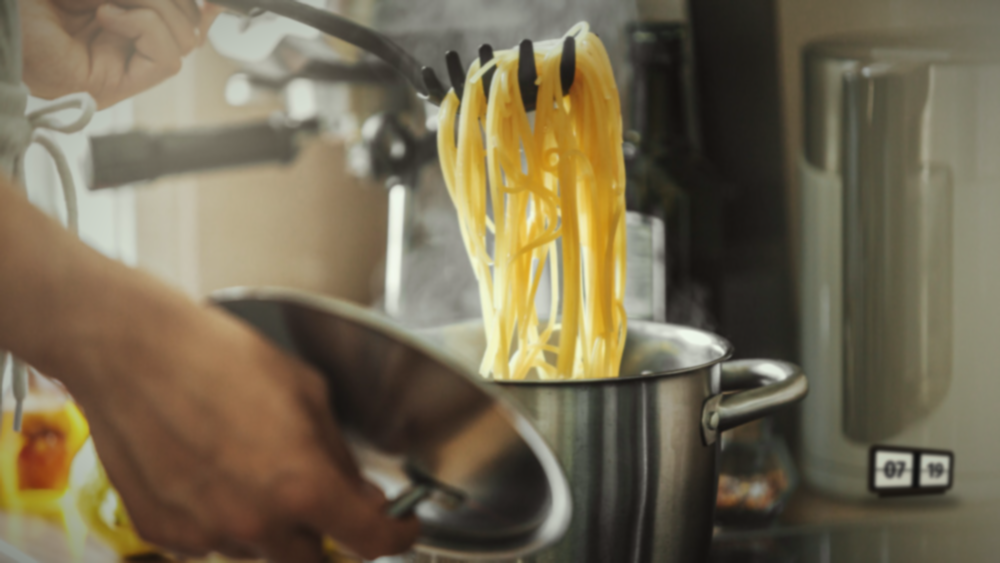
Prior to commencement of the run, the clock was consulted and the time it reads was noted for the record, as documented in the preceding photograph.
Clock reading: 7:19
